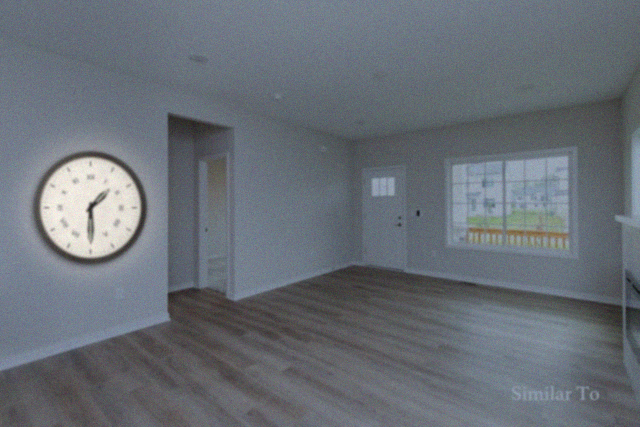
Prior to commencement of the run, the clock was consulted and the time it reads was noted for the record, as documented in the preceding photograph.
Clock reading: 1:30
